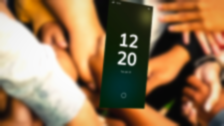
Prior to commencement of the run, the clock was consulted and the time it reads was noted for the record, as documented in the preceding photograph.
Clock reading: 12:20
